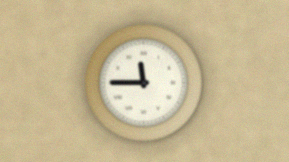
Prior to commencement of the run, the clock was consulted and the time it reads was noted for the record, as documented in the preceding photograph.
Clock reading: 11:45
